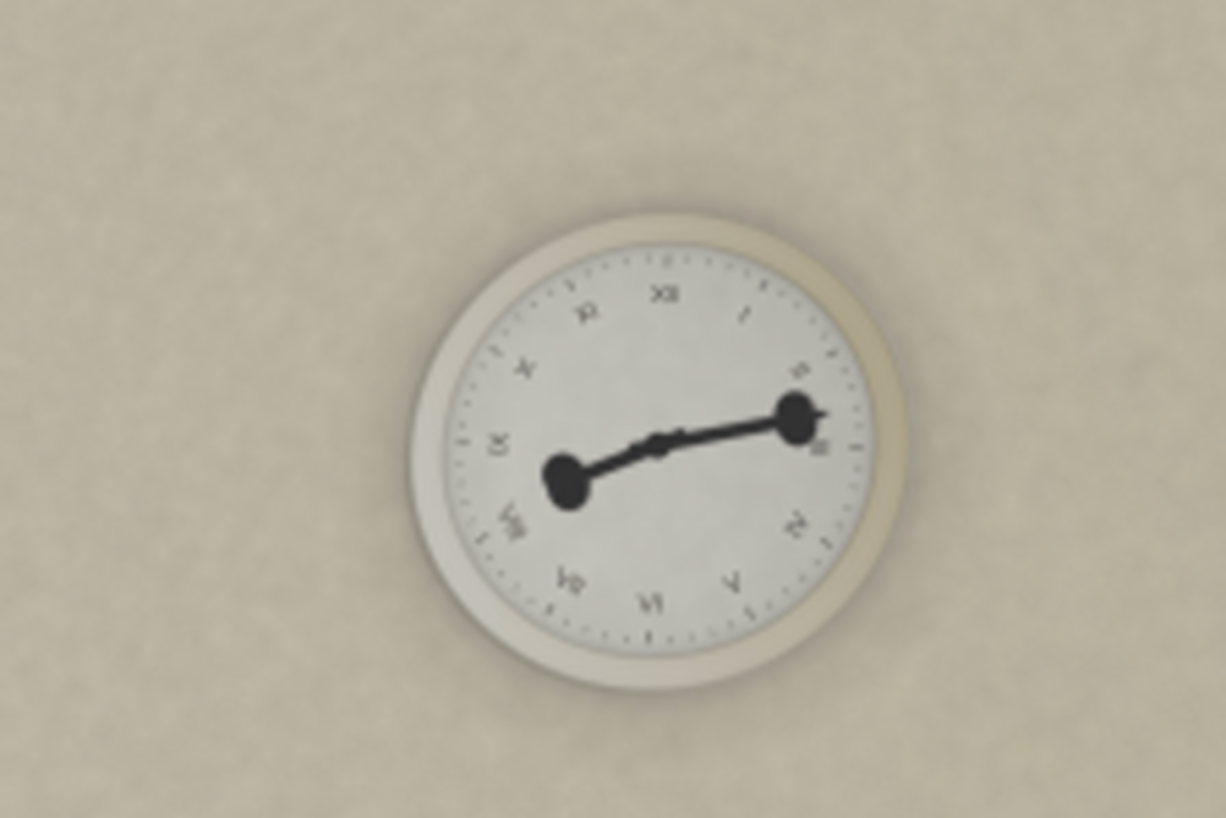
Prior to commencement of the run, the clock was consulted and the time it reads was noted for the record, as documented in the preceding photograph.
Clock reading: 8:13
